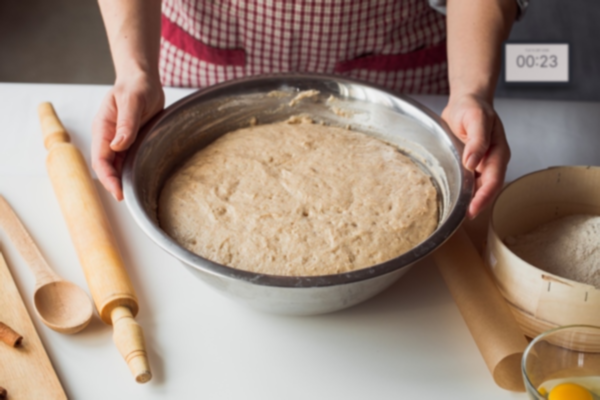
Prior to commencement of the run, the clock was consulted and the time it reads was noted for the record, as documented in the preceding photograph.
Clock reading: 0:23
